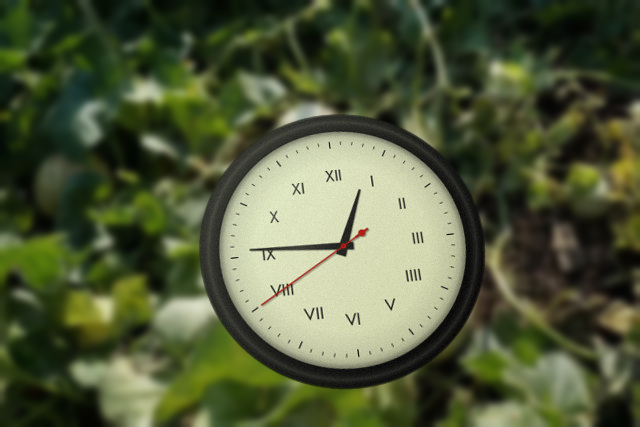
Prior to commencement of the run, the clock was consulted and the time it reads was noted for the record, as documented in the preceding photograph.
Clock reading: 12:45:40
